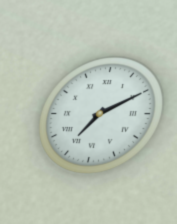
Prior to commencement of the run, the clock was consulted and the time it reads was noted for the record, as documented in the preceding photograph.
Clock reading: 7:10
